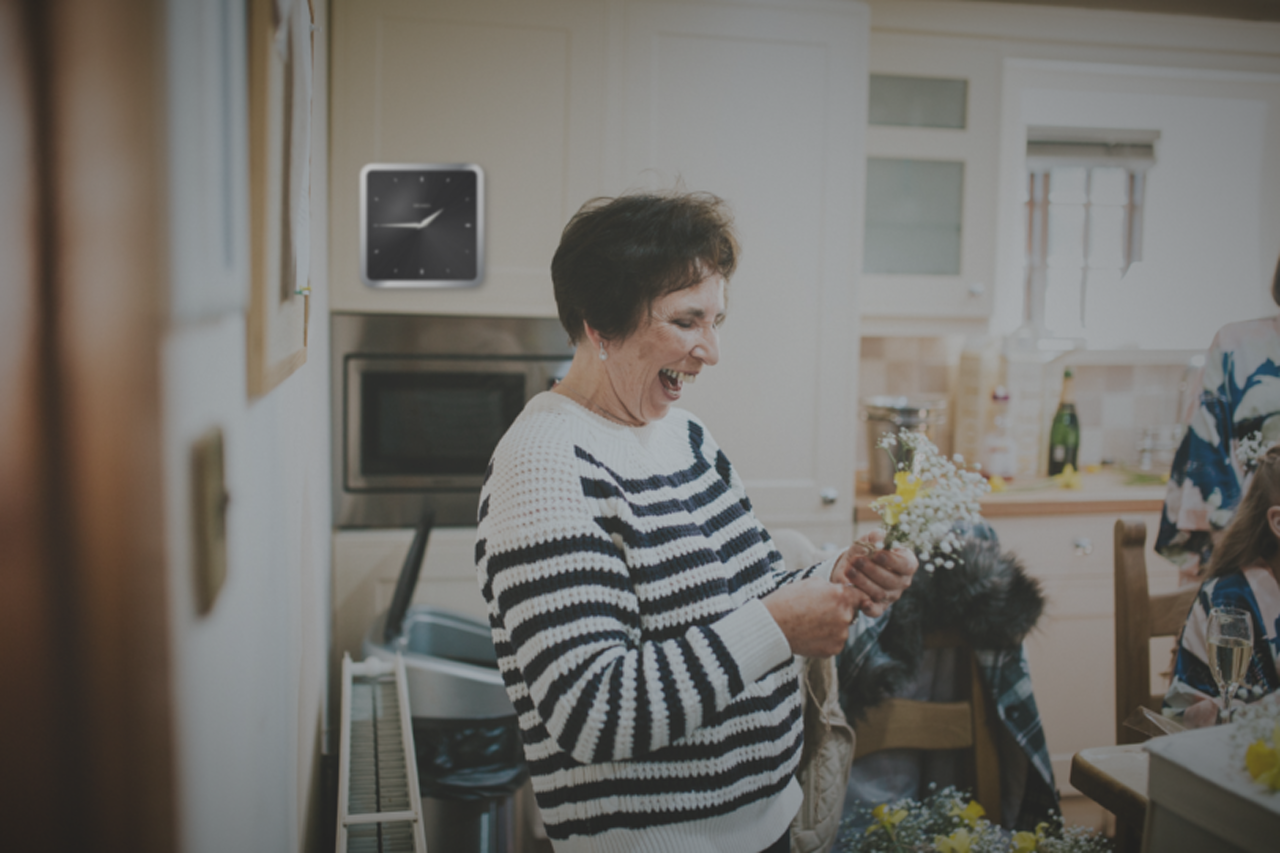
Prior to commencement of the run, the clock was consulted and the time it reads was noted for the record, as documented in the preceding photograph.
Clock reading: 1:45
